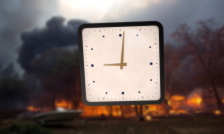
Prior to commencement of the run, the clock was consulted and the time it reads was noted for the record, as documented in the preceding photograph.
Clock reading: 9:01
